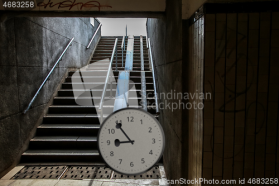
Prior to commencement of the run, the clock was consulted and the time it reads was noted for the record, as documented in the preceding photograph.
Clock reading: 8:54
